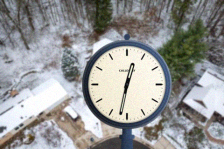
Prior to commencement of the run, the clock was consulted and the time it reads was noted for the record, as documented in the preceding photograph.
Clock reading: 12:32
